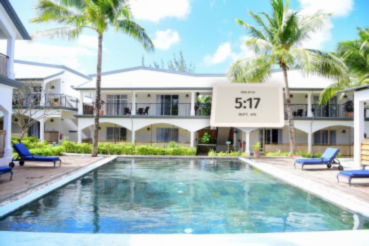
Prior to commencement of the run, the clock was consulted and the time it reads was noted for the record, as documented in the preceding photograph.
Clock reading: 5:17
